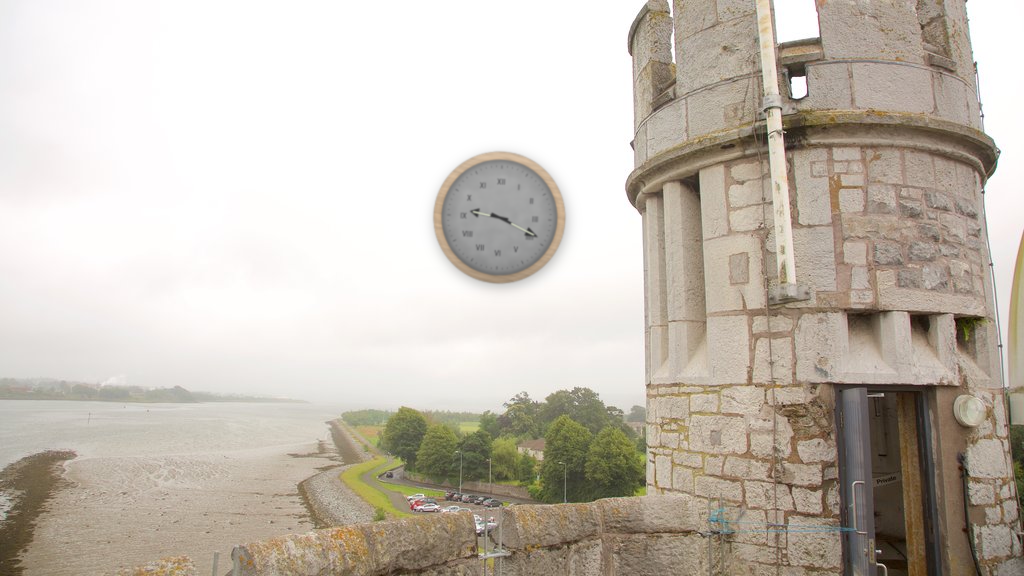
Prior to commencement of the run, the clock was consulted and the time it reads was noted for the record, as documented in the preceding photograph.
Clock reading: 9:19
